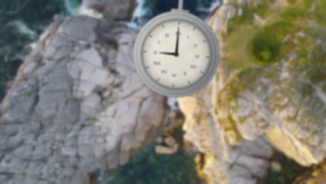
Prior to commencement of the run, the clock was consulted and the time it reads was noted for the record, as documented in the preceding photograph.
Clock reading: 9:00
